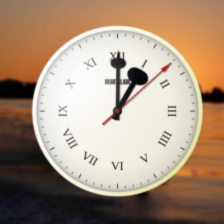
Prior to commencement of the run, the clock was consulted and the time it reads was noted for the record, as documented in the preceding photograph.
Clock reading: 1:00:08
